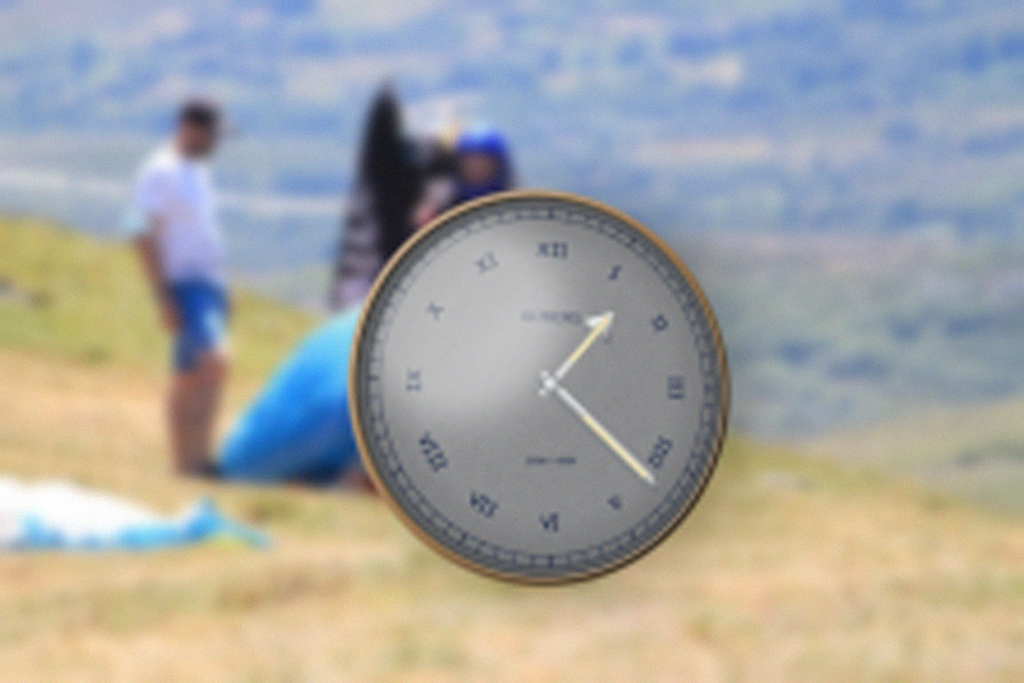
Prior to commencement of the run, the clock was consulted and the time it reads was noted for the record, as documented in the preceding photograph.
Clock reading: 1:22
